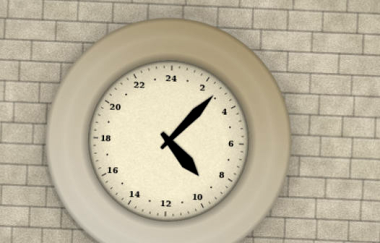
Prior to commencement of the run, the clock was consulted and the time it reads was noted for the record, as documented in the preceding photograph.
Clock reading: 9:07
